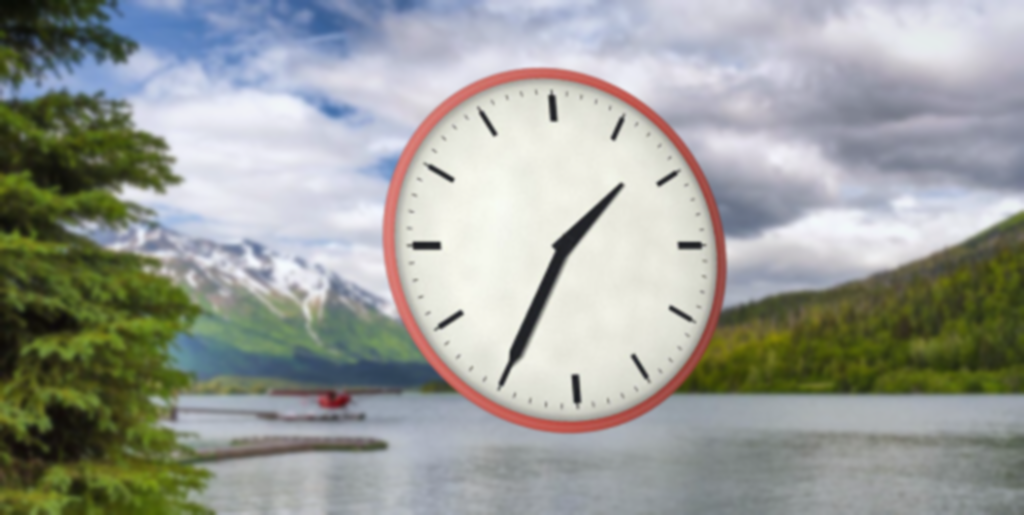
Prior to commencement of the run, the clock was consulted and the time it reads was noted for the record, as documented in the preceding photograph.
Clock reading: 1:35
